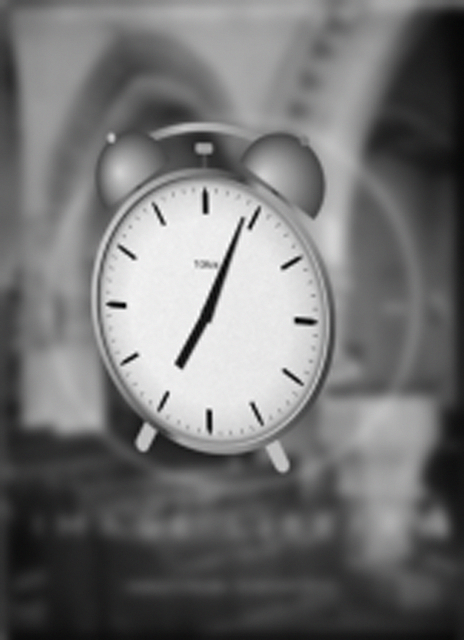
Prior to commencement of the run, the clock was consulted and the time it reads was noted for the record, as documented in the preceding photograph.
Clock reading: 7:04
